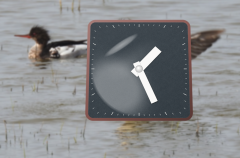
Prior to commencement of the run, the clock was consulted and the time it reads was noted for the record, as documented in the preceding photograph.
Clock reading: 1:26
